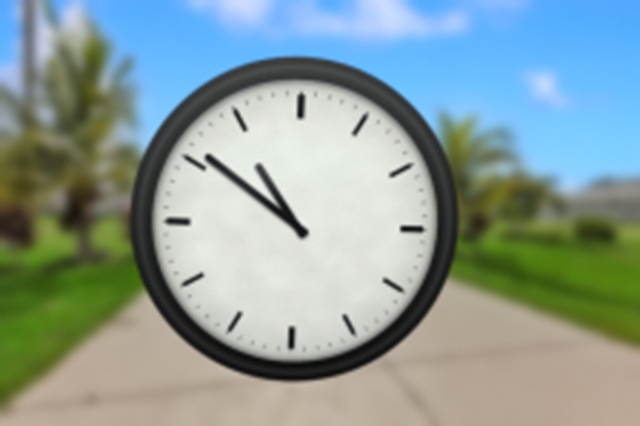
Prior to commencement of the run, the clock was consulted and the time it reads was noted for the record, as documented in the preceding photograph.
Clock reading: 10:51
